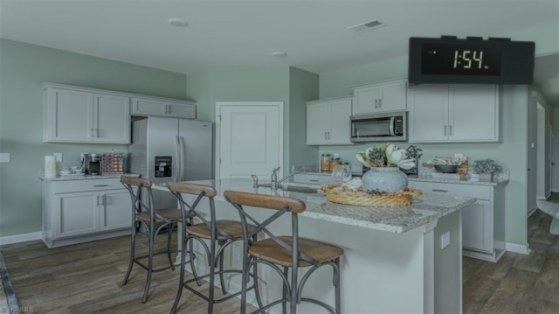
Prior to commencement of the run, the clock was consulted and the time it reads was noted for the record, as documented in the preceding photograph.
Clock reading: 1:54
